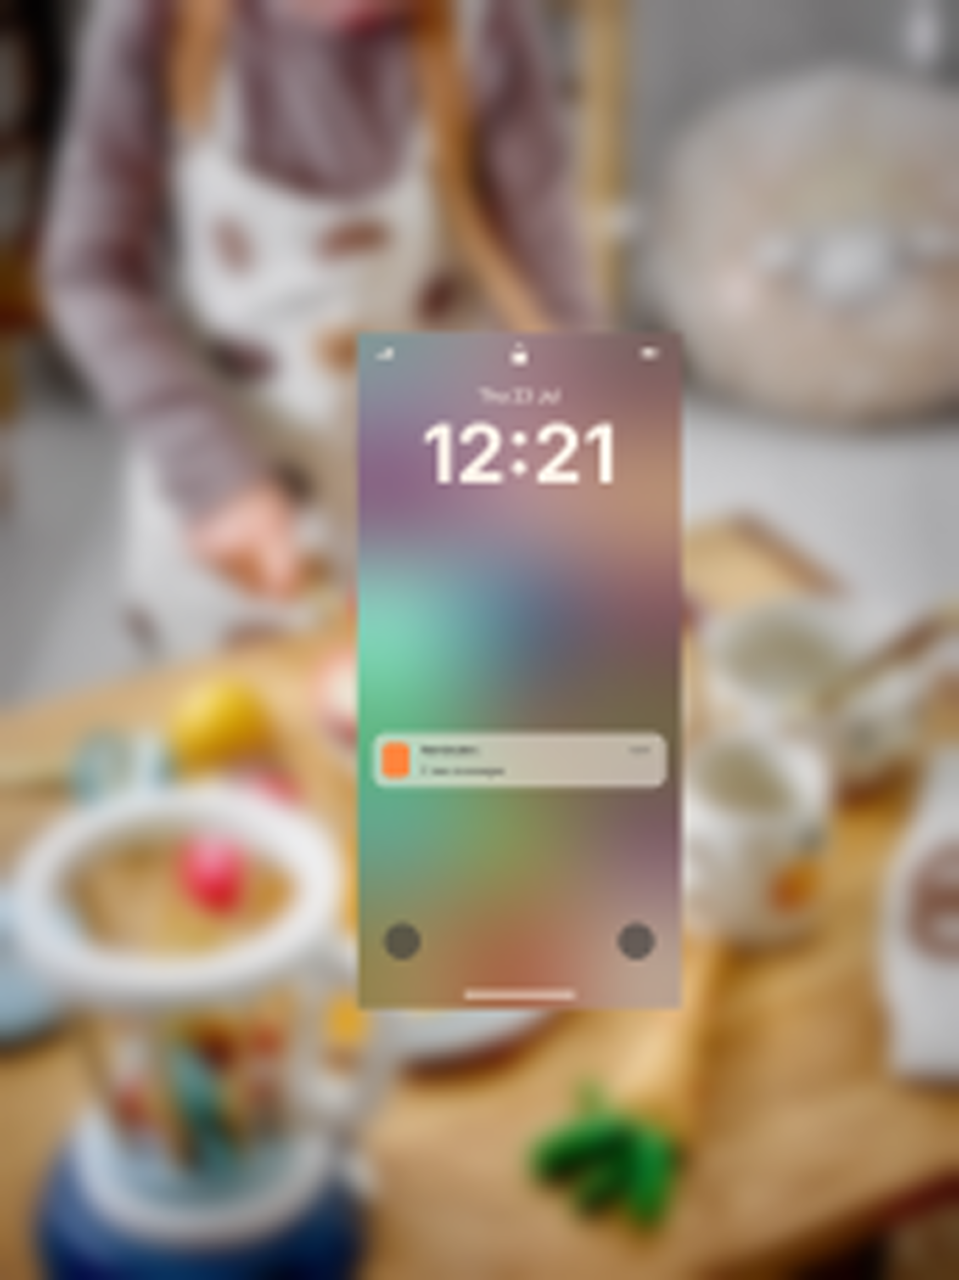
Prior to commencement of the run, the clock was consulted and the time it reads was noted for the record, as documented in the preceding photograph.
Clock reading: 12:21
